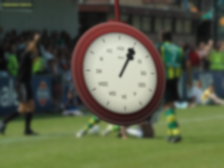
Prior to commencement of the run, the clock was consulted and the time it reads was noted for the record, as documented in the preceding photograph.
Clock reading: 1:05
